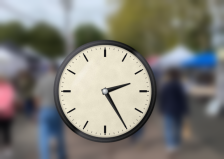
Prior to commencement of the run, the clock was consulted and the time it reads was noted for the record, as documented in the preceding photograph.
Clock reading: 2:25
